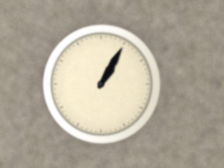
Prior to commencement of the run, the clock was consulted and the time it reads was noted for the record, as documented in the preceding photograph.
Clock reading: 1:05
